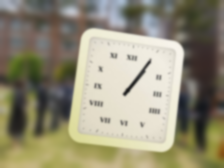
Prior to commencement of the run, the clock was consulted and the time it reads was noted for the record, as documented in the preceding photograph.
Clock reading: 1:05
